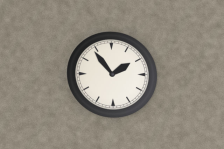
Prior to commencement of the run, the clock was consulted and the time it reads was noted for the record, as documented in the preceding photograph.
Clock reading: 1:54
